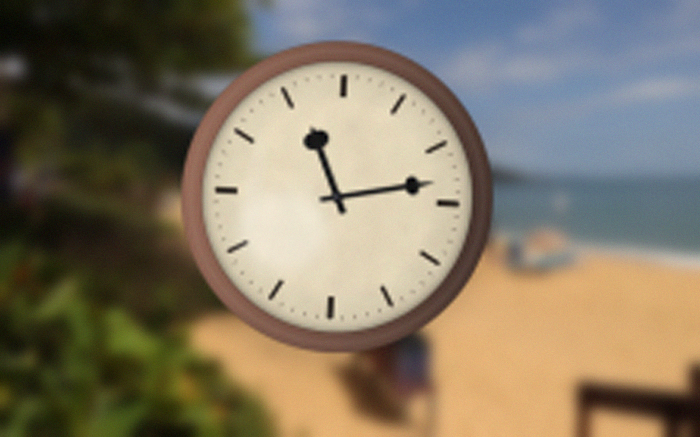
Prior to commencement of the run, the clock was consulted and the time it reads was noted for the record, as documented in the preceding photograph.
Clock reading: 11:13
